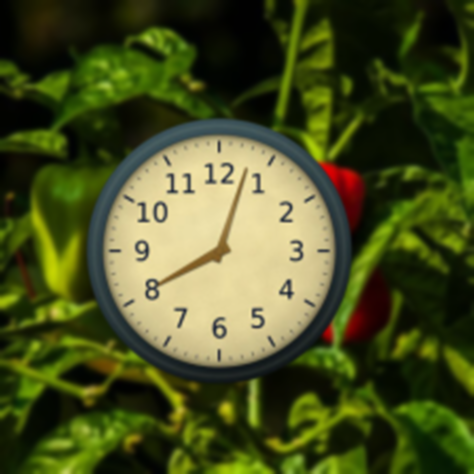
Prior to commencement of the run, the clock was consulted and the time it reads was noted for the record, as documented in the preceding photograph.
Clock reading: 8:03
